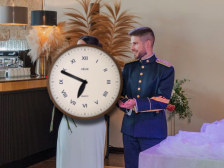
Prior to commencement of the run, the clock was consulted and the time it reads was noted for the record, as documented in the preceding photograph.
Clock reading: 6:49
